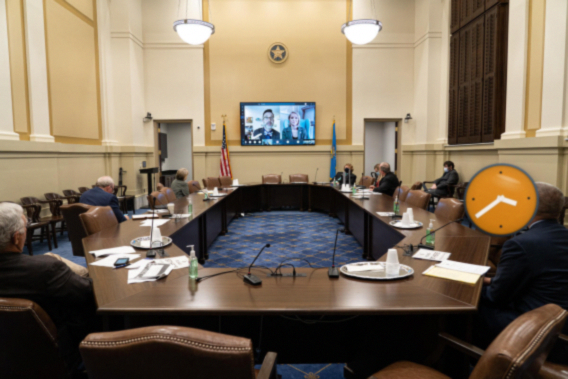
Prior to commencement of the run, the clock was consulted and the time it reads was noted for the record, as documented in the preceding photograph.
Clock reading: 3:39
